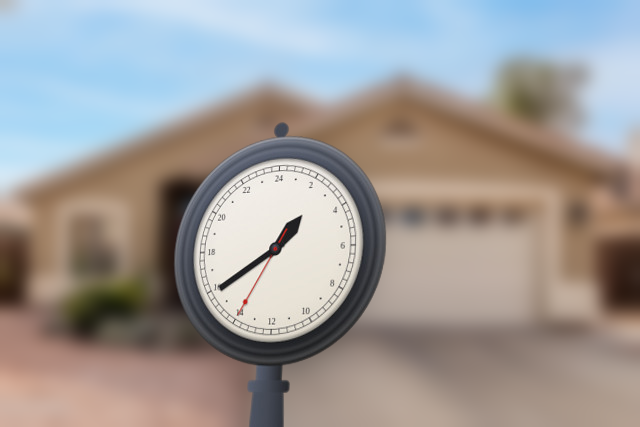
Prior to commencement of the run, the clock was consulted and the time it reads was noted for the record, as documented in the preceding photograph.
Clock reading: 2:39:35
